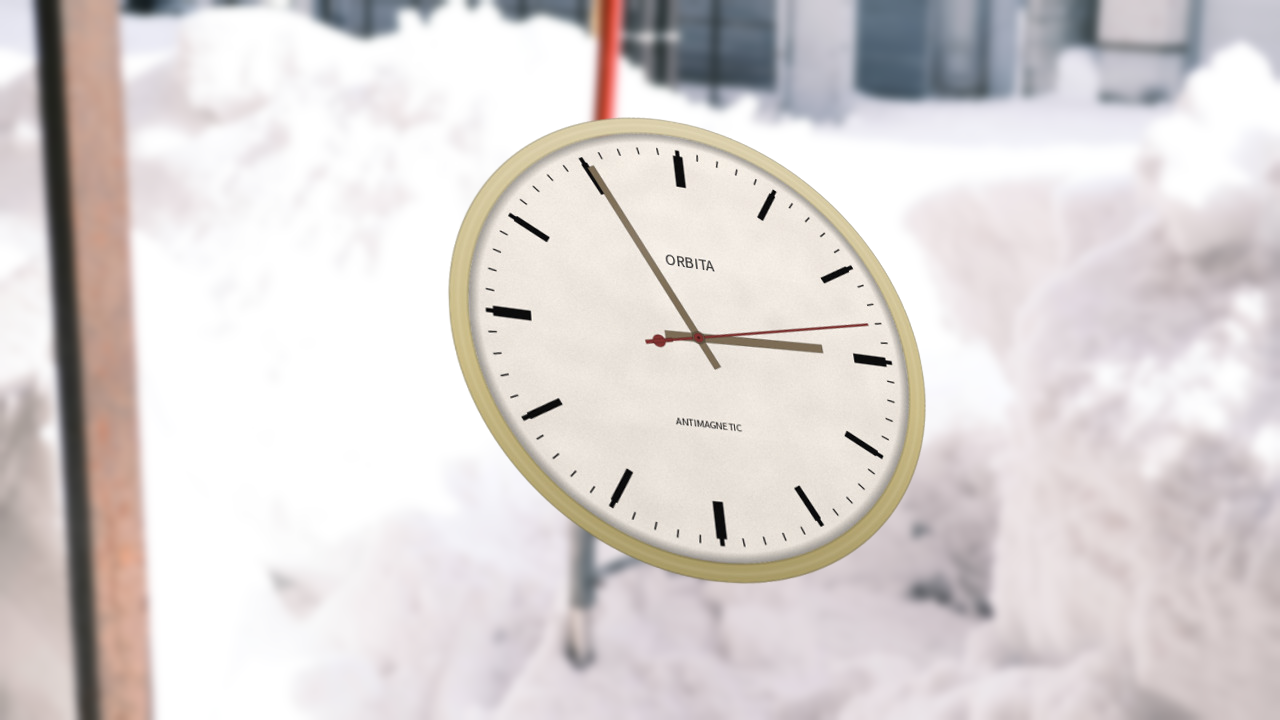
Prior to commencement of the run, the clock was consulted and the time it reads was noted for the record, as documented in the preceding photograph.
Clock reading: 2:55:13
